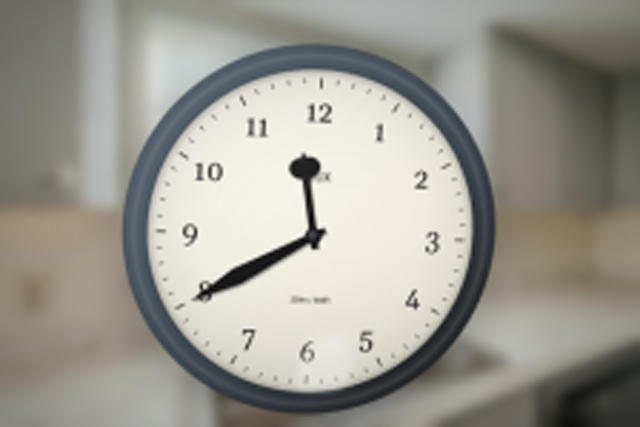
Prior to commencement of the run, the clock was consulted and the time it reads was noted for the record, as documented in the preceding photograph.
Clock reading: 11:40
